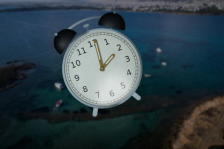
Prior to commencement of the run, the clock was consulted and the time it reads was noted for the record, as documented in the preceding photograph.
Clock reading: 2:01
